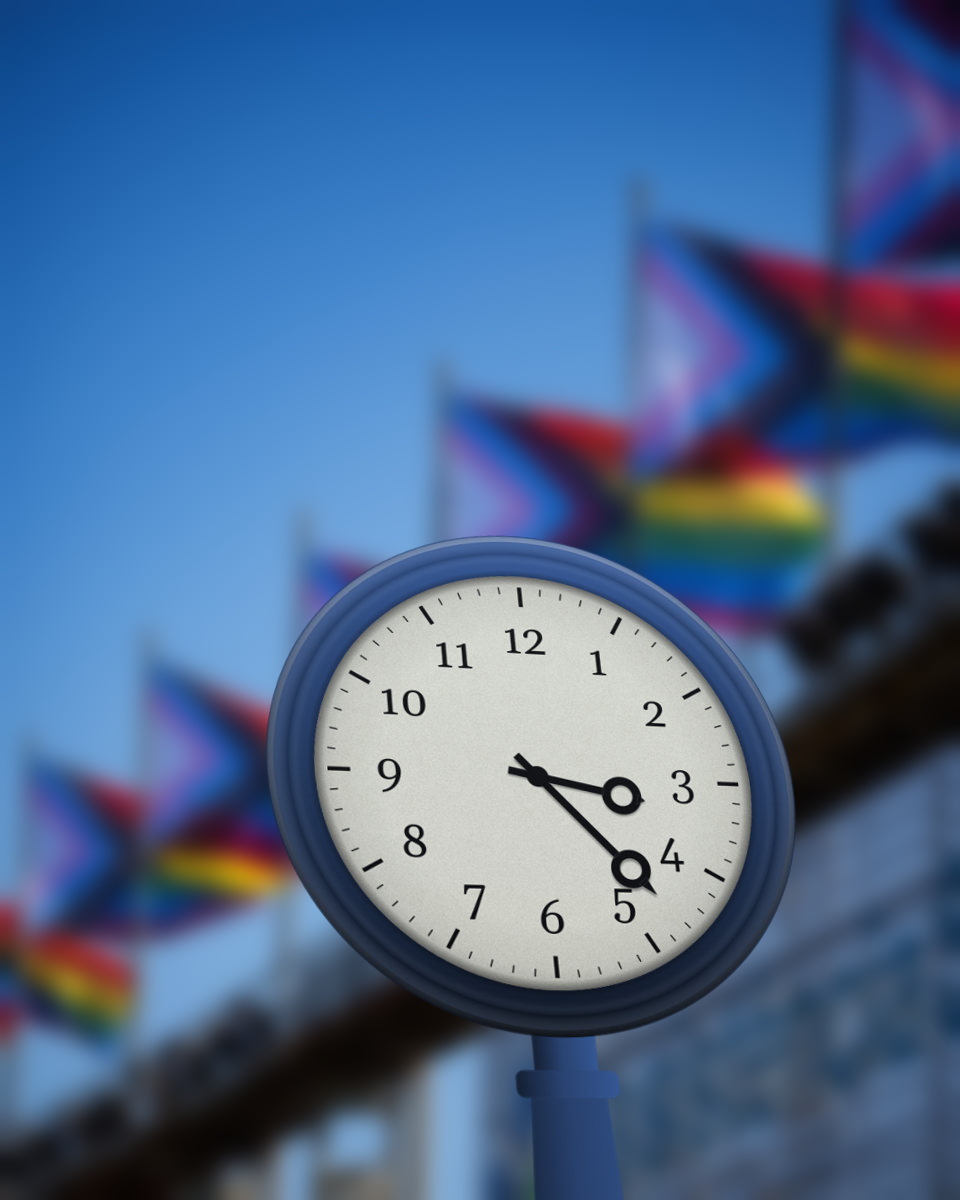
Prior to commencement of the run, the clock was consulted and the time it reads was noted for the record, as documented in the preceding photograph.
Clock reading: 3:23
